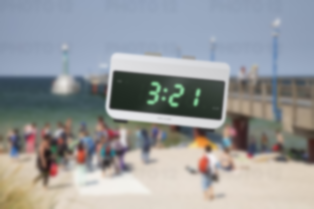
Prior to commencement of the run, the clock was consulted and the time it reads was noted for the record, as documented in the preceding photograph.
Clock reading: 3:21
